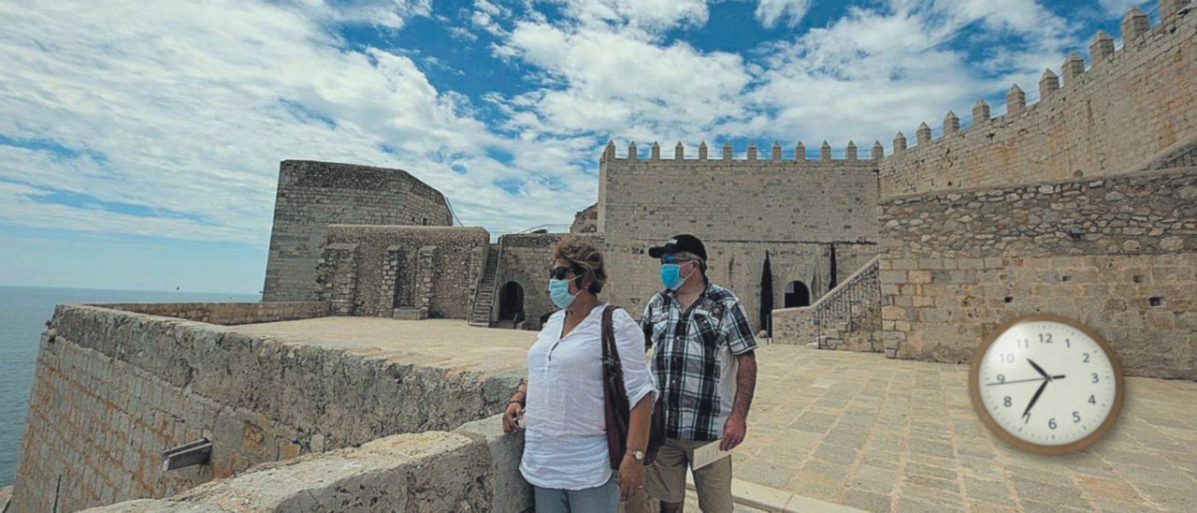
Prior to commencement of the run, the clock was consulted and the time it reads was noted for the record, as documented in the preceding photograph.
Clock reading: 10:35:44
